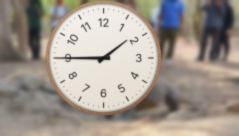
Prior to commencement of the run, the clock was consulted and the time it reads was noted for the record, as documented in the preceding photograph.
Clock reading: 1:45
